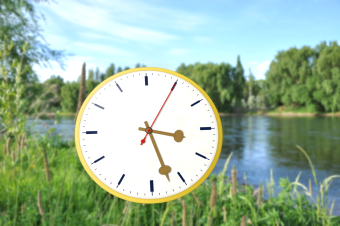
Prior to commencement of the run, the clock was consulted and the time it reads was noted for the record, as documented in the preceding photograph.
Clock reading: 3:27:05
